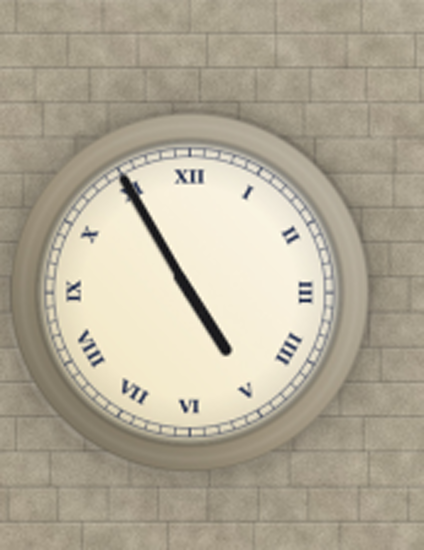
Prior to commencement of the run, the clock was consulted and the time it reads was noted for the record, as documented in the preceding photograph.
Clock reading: 4:55
